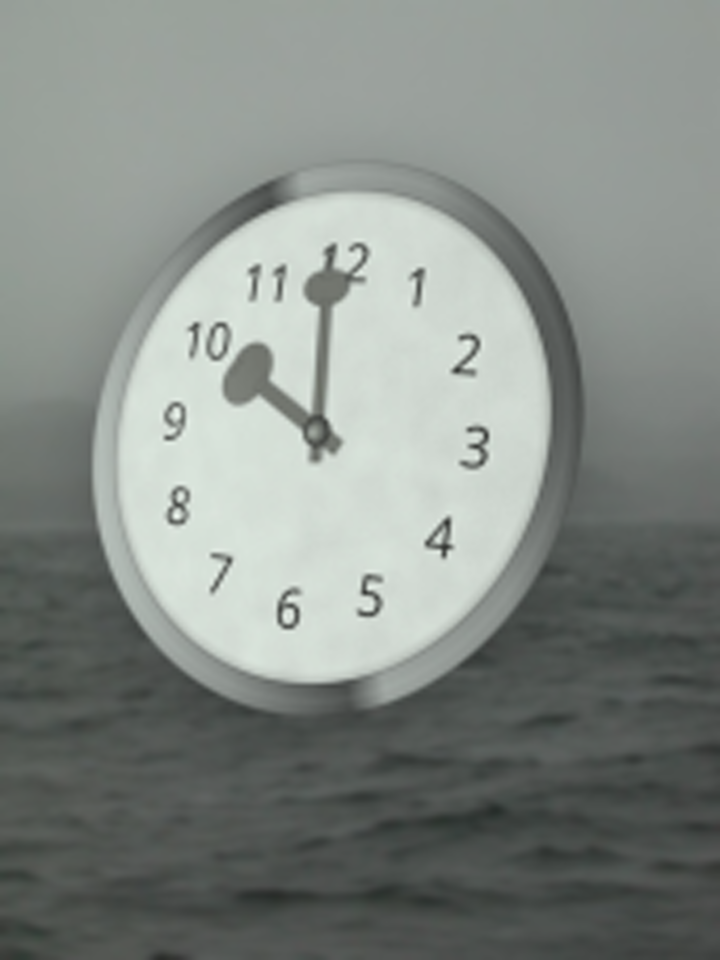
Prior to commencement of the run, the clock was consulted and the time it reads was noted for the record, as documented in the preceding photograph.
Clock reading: 9:59
